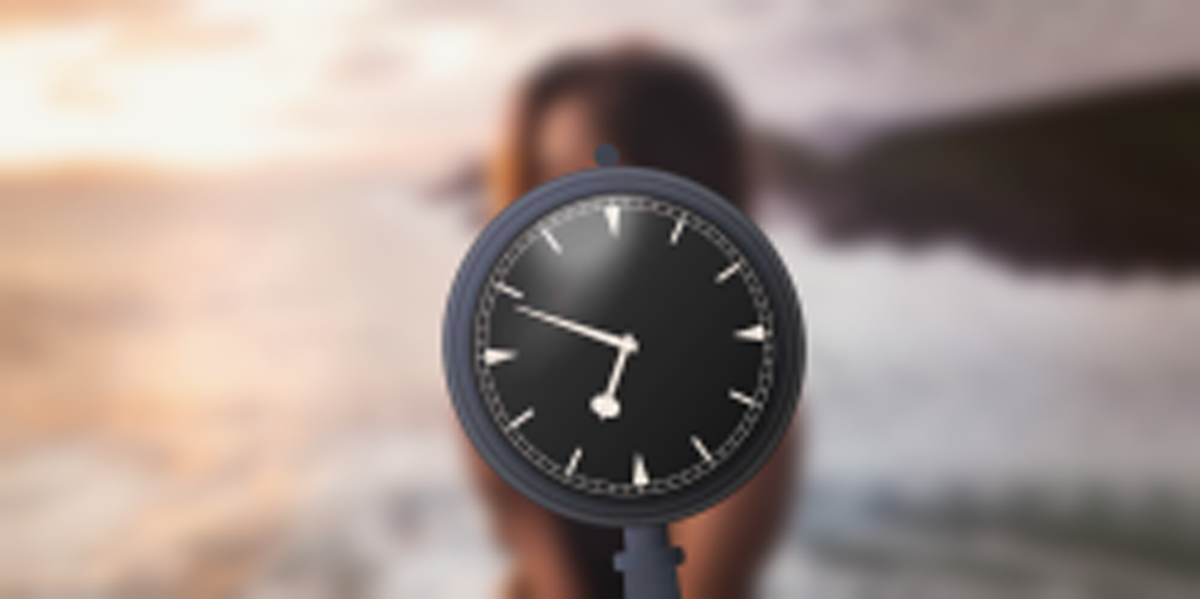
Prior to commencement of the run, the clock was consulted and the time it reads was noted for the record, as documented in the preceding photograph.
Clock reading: 6:49
